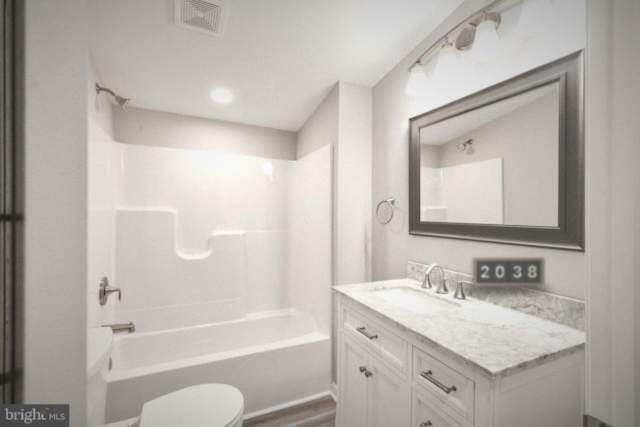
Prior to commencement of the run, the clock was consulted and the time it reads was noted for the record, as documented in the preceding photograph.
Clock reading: 20:38
